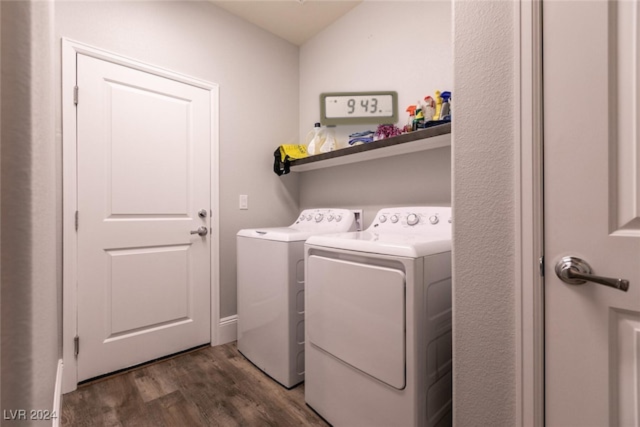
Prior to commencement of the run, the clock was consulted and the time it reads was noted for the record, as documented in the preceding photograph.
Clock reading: 9:43
